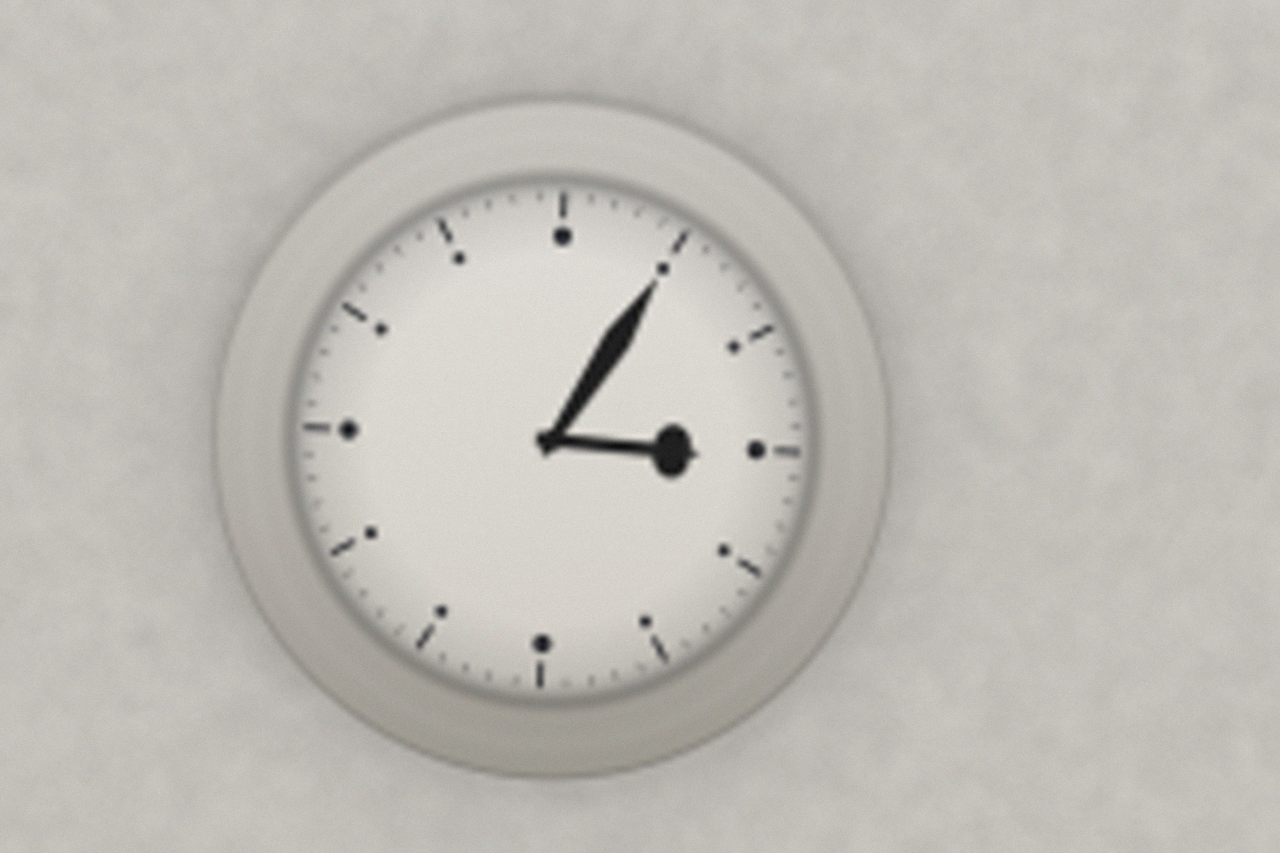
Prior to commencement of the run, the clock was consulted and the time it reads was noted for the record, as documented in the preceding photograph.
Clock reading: 3:05
